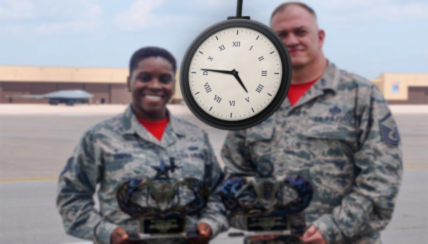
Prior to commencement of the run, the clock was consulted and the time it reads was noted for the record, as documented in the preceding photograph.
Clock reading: 4:46
